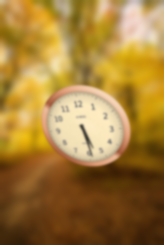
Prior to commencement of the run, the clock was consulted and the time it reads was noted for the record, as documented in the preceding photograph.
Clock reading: 5:29
